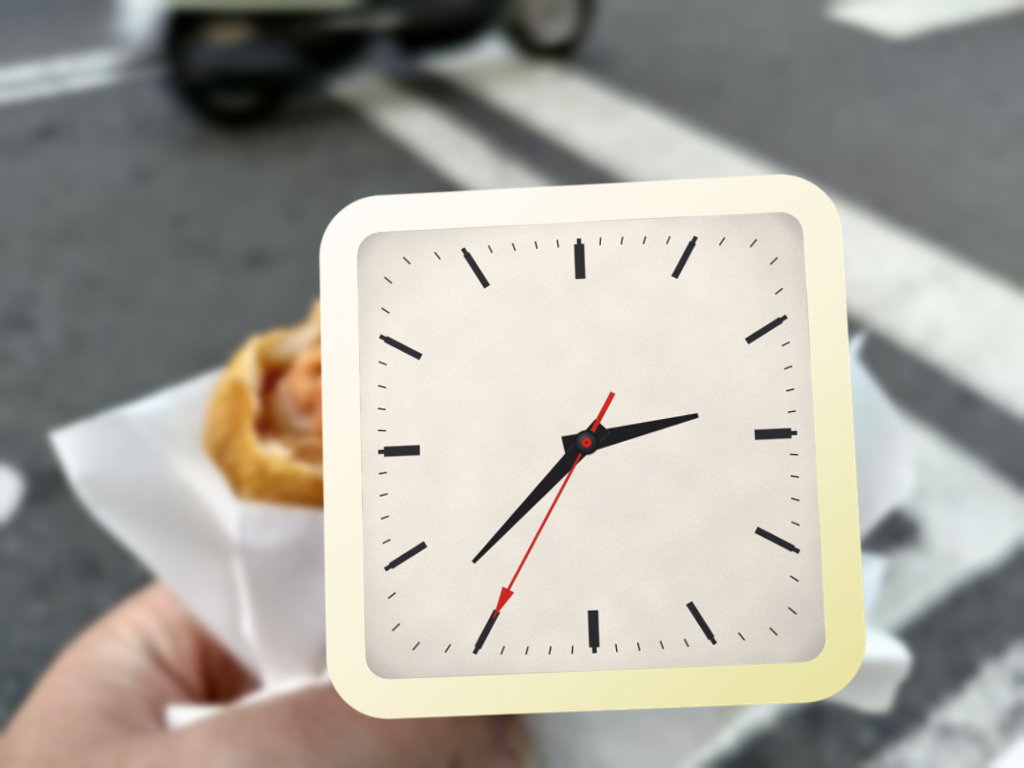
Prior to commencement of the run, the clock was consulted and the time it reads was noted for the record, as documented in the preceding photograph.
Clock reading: 2:37:35
